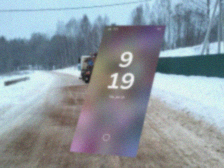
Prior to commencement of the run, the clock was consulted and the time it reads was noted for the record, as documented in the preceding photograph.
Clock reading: 9:19
